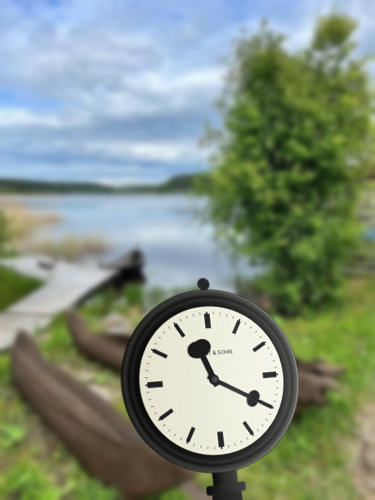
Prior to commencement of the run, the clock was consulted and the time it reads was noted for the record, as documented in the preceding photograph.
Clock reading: 11:20
